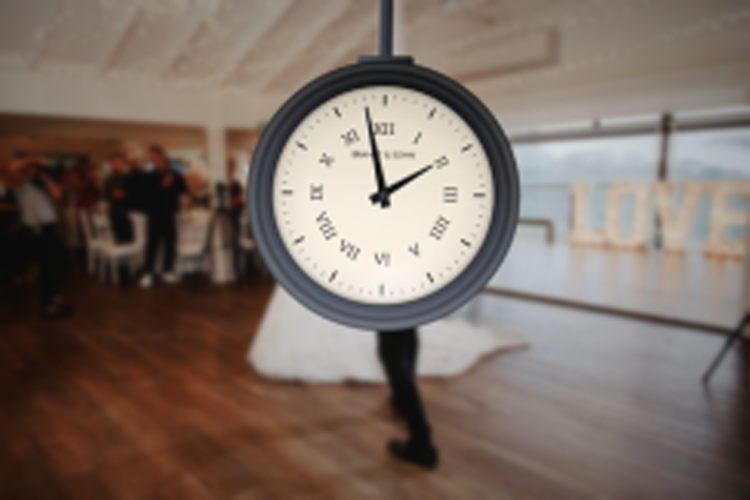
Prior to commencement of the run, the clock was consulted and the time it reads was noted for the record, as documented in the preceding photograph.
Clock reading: 1:58
